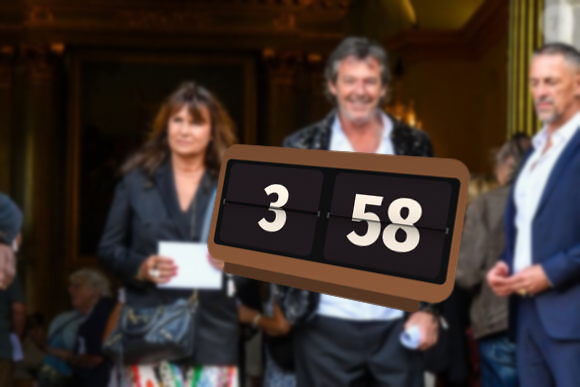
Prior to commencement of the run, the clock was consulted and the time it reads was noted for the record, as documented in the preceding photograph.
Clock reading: 3:58
